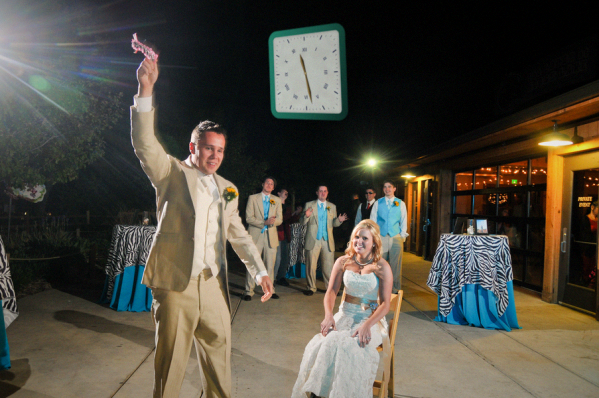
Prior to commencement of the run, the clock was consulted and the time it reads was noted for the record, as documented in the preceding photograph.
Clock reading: 11:28
